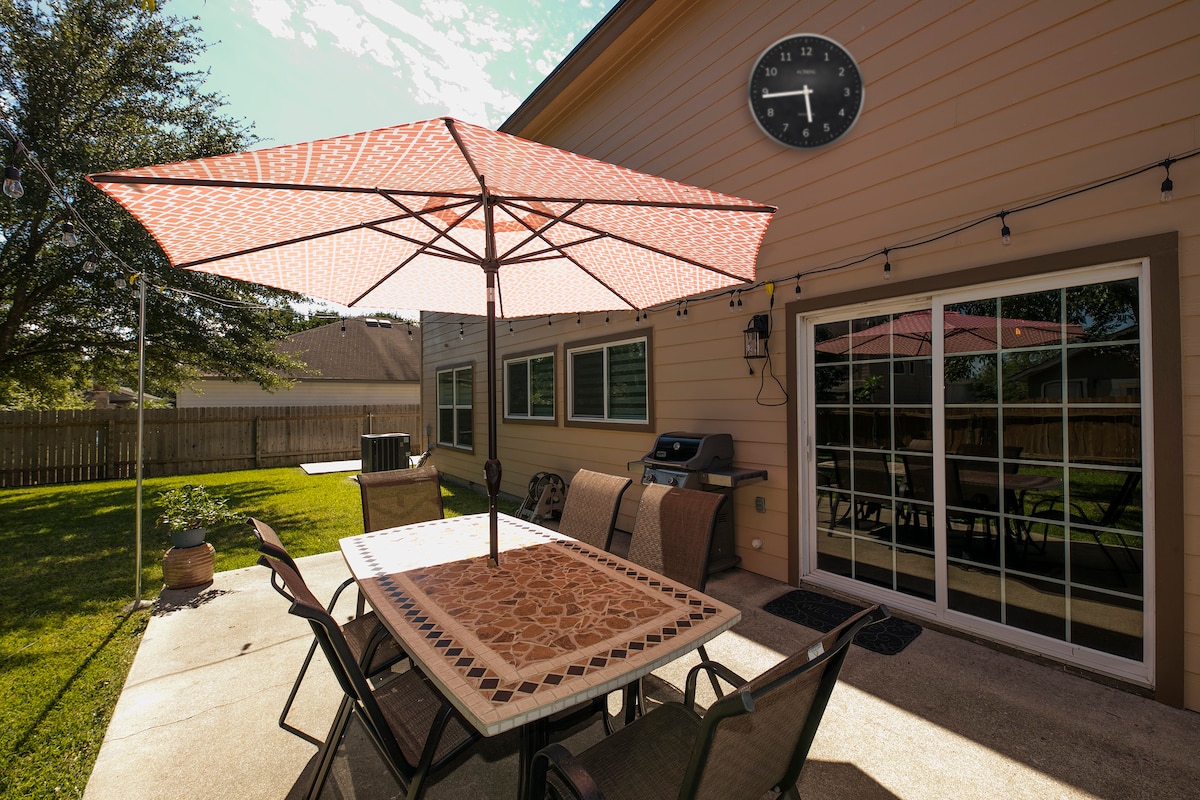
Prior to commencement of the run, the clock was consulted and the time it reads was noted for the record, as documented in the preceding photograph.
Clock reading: 5:44
